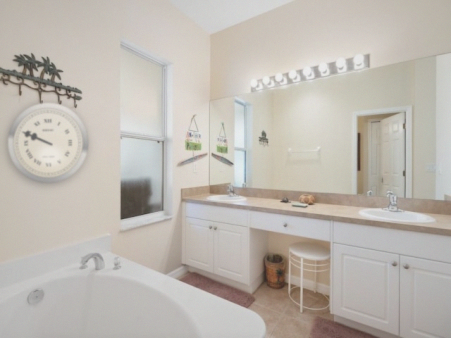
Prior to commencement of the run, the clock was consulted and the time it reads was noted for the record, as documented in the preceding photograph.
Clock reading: 9:49
